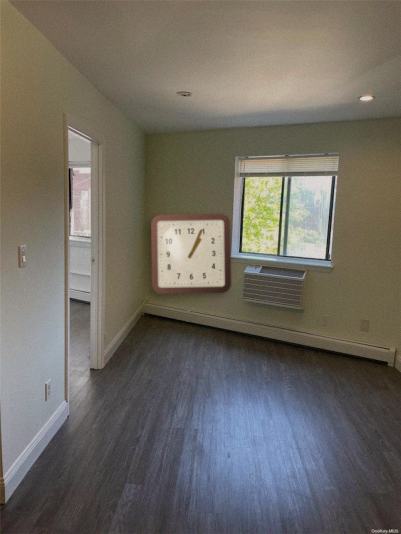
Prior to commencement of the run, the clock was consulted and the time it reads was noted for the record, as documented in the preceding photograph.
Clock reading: 1:04
